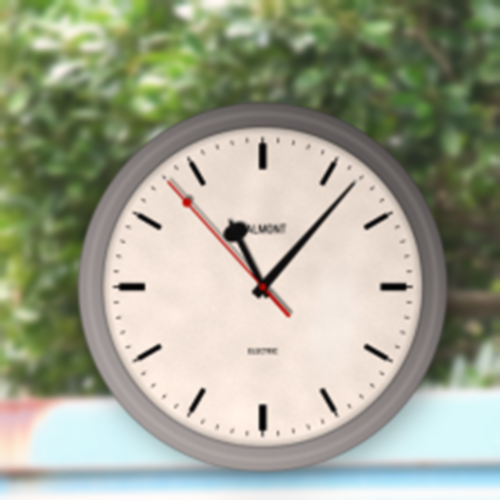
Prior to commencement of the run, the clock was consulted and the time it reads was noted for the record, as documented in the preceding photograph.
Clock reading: 11:06:53
